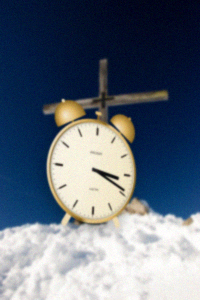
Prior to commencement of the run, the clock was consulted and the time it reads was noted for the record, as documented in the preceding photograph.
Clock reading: 3:19
